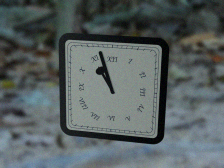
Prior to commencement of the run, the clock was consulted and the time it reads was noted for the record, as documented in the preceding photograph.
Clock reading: 10:57
